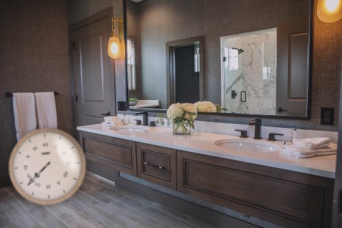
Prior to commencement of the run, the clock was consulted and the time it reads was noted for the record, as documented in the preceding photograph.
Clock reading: 7:38
